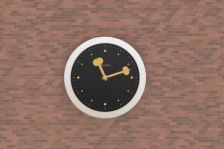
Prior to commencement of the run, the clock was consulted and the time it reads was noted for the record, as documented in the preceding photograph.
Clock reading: 11:12
